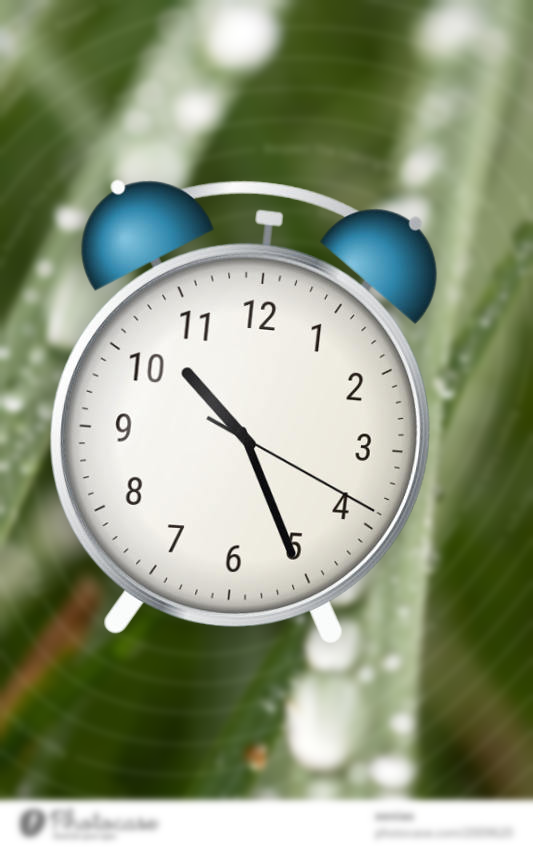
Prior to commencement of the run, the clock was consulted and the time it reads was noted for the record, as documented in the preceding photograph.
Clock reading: 10:25:19
